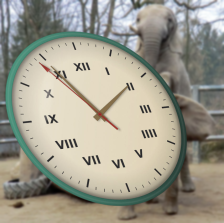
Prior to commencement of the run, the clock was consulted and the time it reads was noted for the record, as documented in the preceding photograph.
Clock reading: 1:54:54
